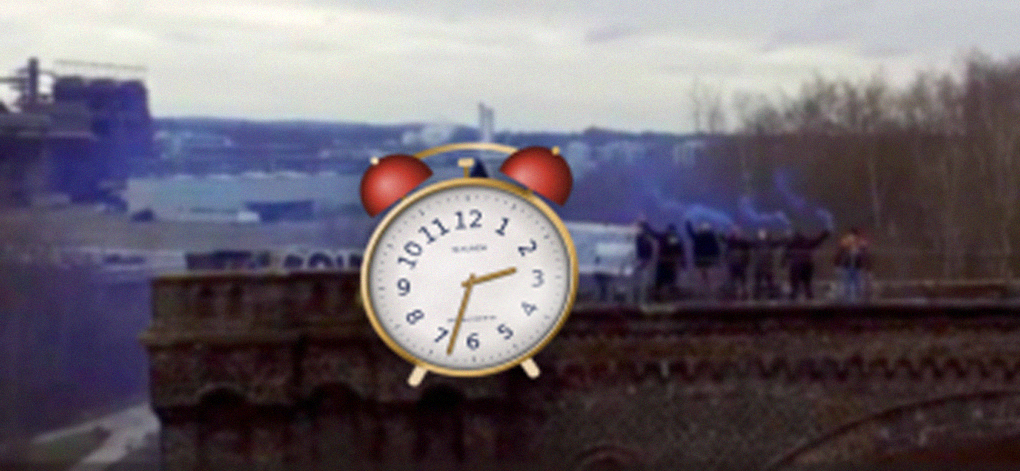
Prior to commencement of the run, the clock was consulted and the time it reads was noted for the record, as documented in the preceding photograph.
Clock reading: 2:33
